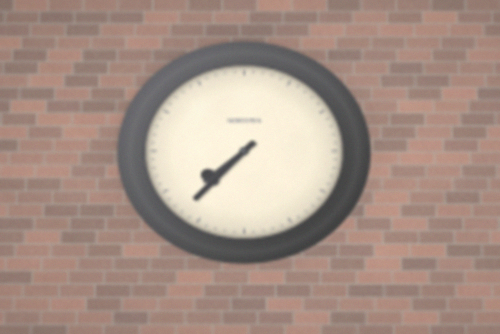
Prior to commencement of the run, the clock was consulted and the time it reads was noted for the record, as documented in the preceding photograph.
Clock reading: 7:37
